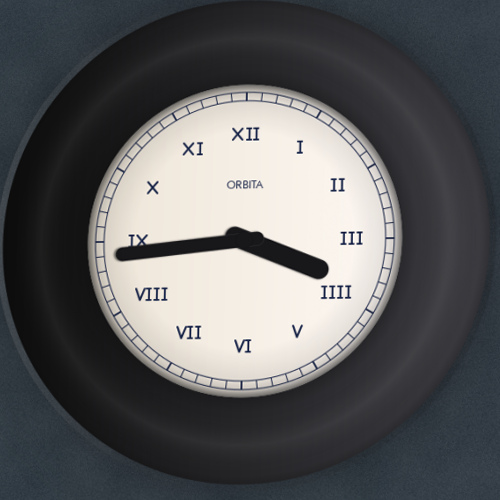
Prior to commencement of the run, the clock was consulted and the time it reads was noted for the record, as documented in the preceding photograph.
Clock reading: 3:44
